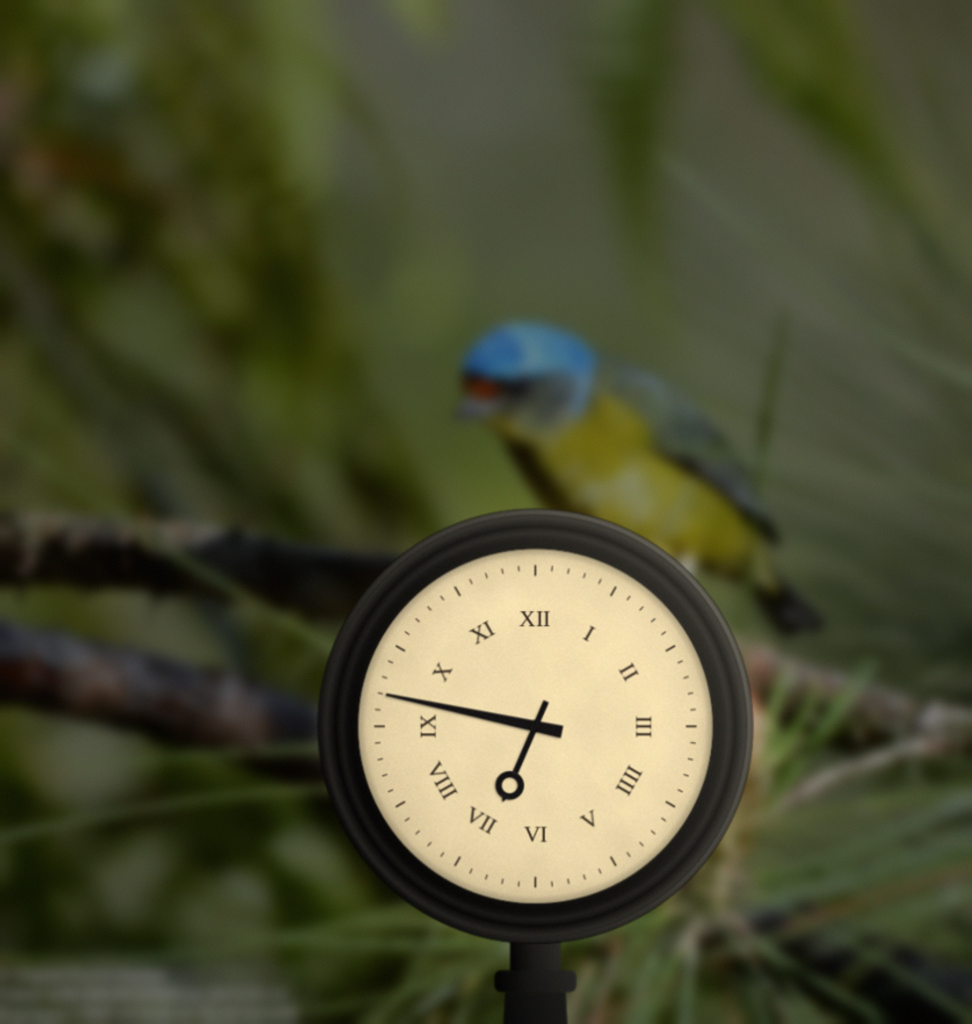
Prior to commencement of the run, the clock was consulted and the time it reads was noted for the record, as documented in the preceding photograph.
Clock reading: 6:47
